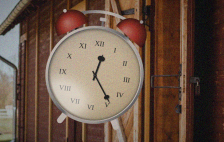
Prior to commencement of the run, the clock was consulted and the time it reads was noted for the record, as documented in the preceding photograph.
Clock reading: 12:24
